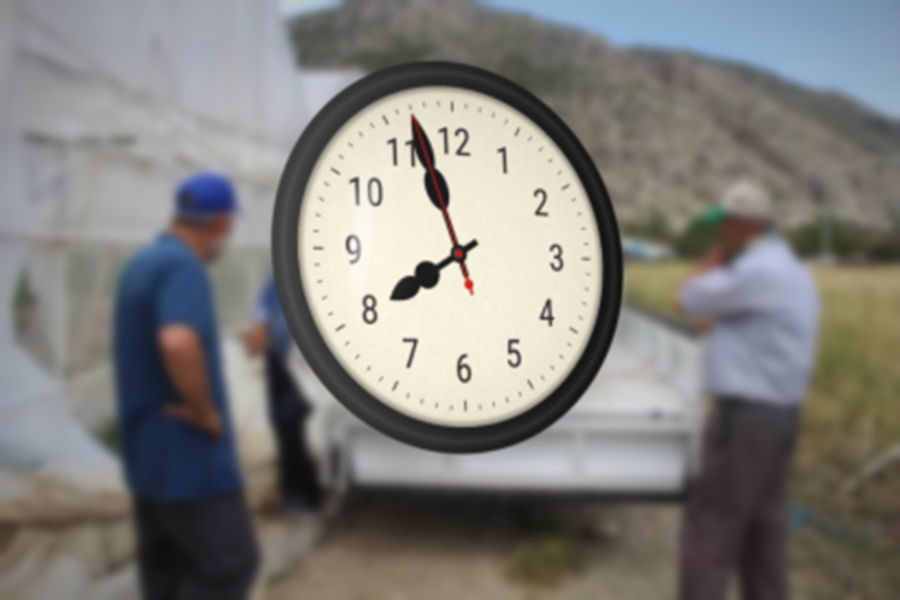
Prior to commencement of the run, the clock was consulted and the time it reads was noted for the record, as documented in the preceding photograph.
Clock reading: 7:56:57
